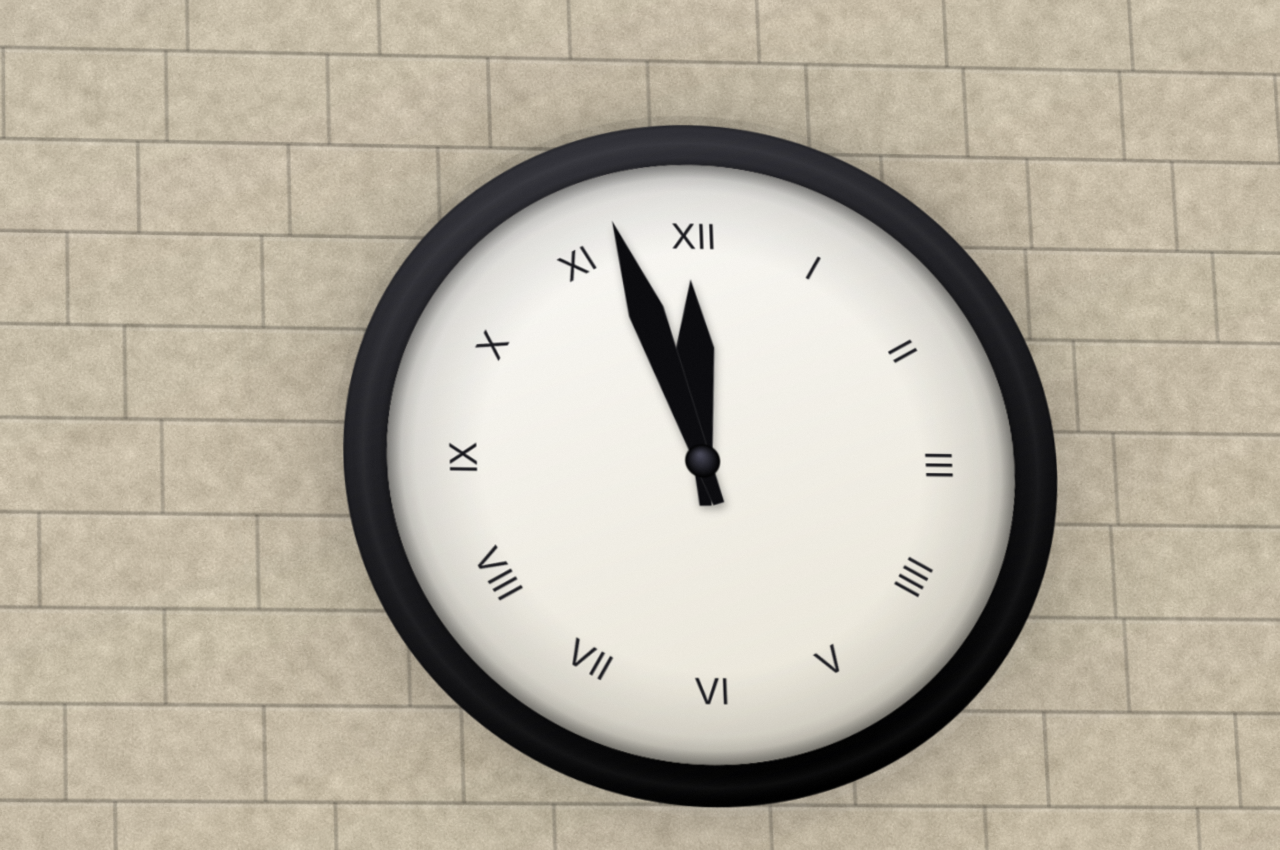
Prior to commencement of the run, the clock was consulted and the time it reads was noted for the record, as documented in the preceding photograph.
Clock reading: 11:57
